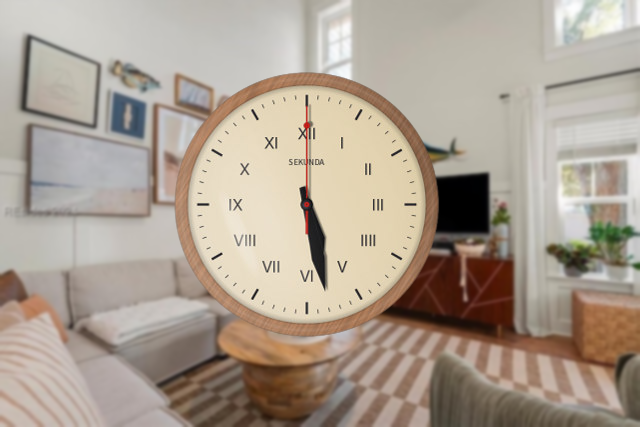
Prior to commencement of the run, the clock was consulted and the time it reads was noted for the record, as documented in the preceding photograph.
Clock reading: 5:28:00
